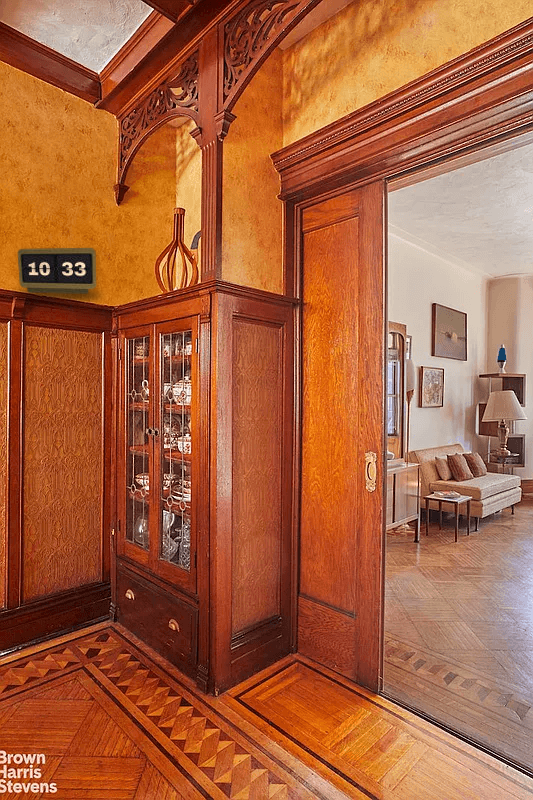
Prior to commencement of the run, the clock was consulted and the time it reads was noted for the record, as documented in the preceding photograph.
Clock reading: 10:33
